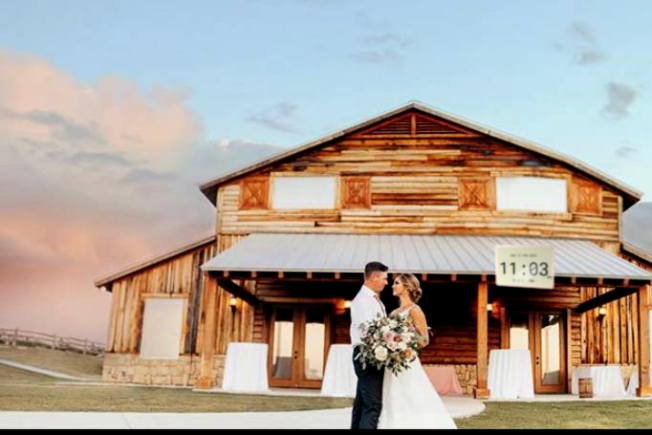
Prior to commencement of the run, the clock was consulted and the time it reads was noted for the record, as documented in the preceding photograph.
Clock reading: 11:03
